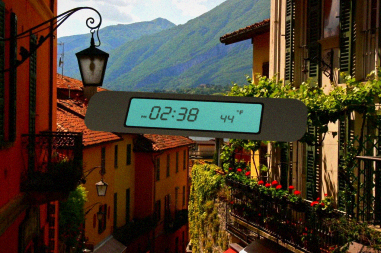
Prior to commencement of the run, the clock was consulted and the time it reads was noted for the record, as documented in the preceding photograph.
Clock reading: 2:38
